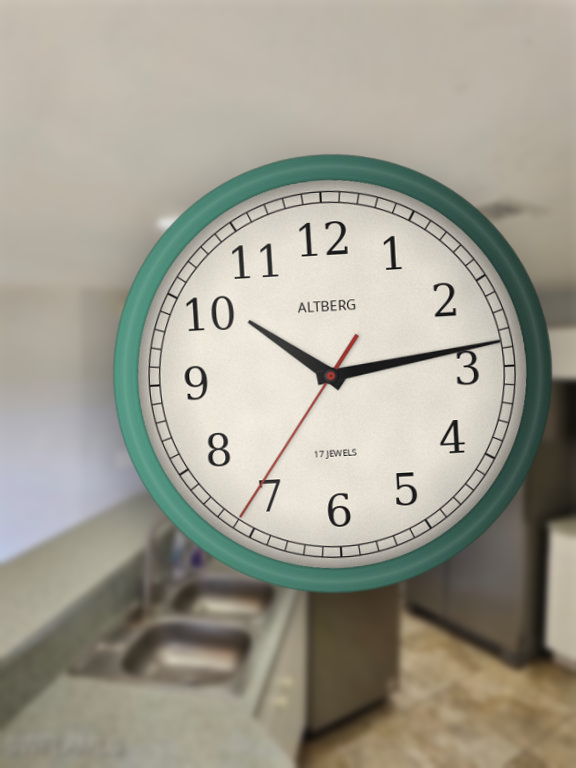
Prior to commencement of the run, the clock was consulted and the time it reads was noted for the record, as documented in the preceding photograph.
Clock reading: 10:13:36
